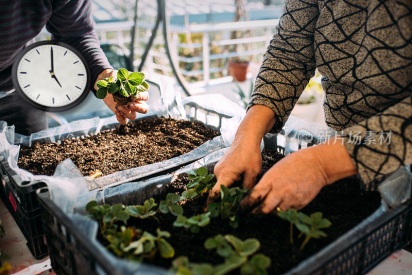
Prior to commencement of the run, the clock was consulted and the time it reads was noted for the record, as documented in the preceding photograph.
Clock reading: 5:00
